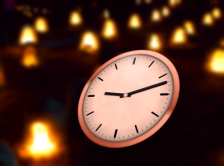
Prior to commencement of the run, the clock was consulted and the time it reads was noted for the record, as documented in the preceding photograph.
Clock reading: 9:12
